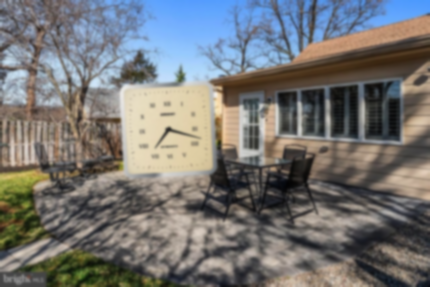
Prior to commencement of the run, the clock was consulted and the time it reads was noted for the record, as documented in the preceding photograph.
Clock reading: 7:18
